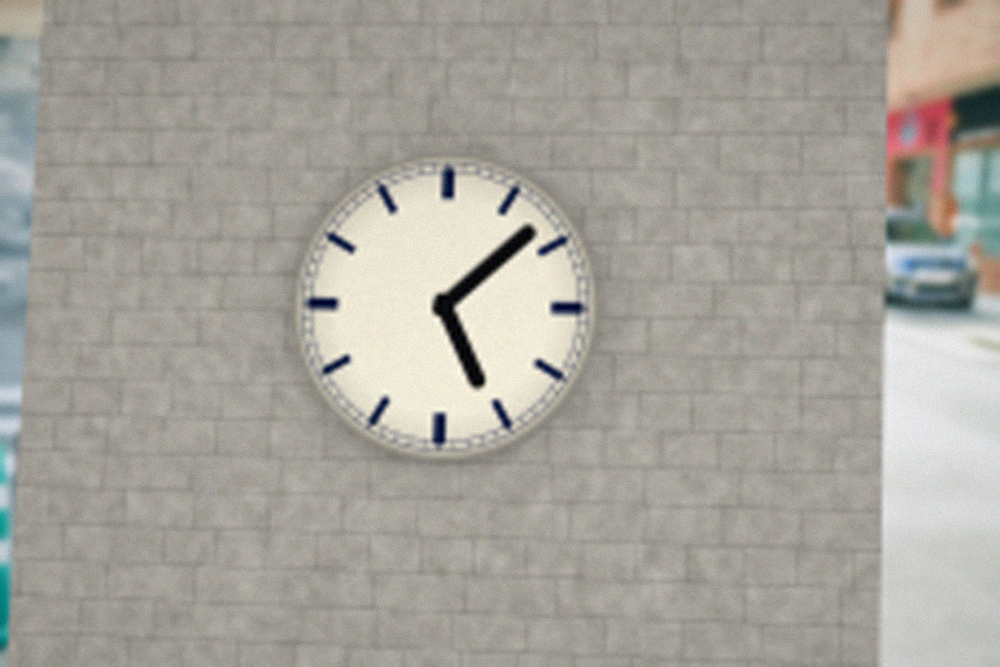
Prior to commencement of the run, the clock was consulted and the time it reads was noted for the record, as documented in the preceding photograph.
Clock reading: 5:08
